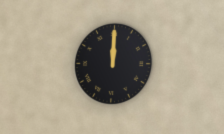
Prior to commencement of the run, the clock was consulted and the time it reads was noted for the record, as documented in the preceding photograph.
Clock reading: 12:00
